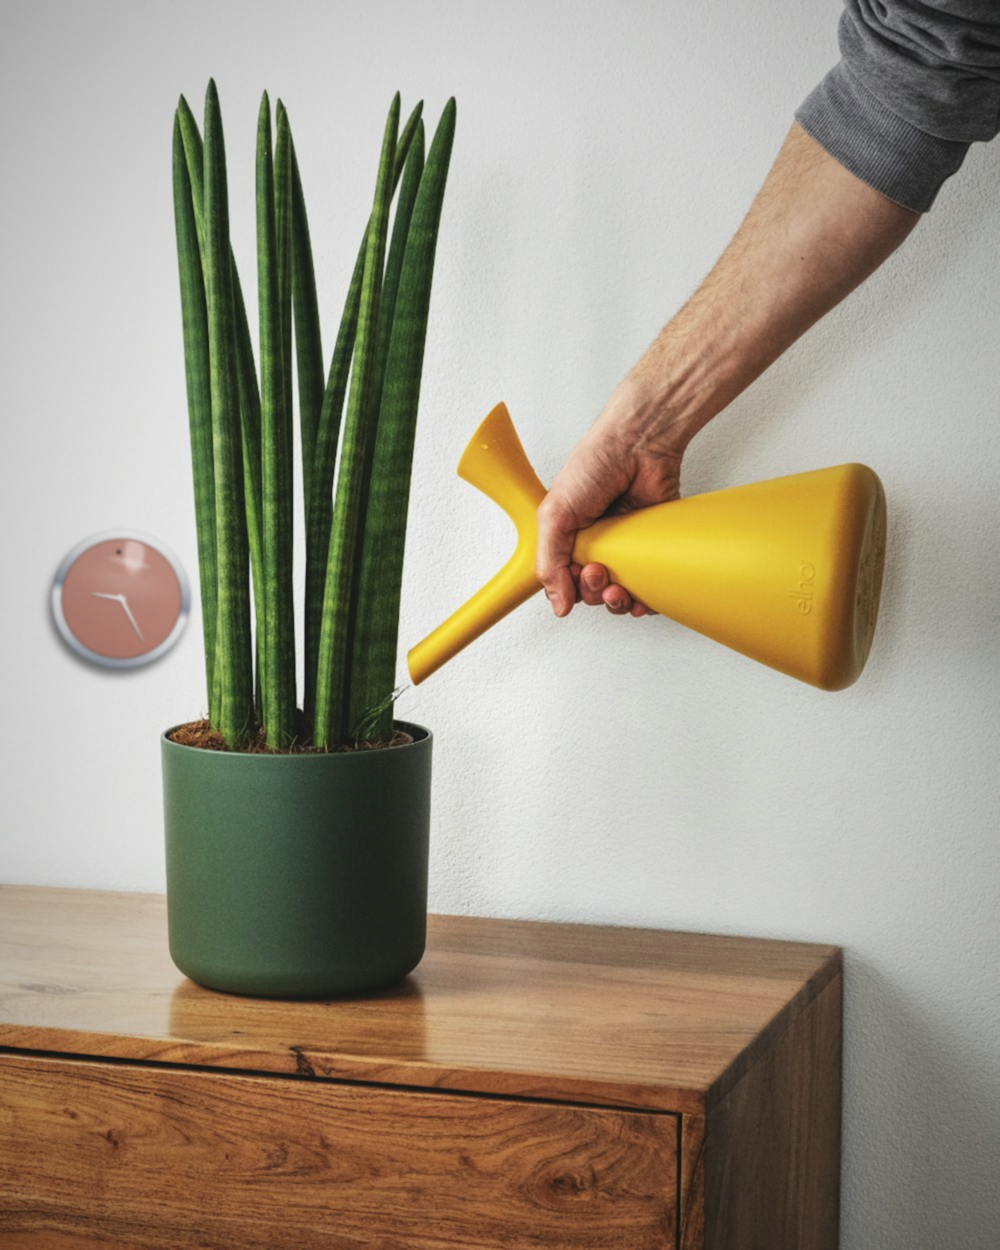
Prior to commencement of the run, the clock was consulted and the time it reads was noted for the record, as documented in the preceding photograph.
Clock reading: 9:26
